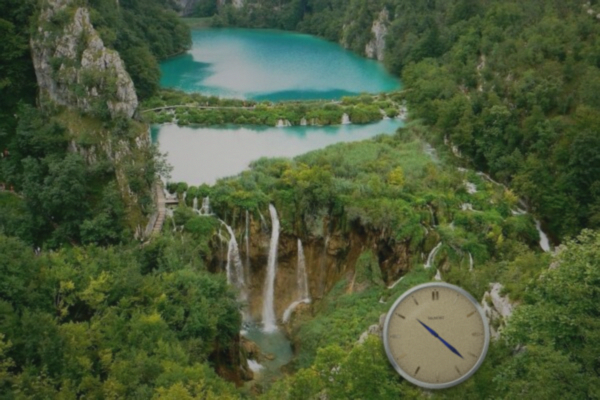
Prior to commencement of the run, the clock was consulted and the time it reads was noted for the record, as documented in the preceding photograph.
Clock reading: 10:22
